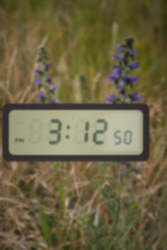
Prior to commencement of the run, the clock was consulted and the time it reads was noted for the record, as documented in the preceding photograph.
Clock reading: 3:12:50
